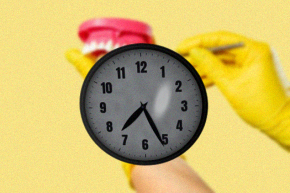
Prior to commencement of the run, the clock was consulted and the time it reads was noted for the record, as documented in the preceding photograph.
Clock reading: 7:26
